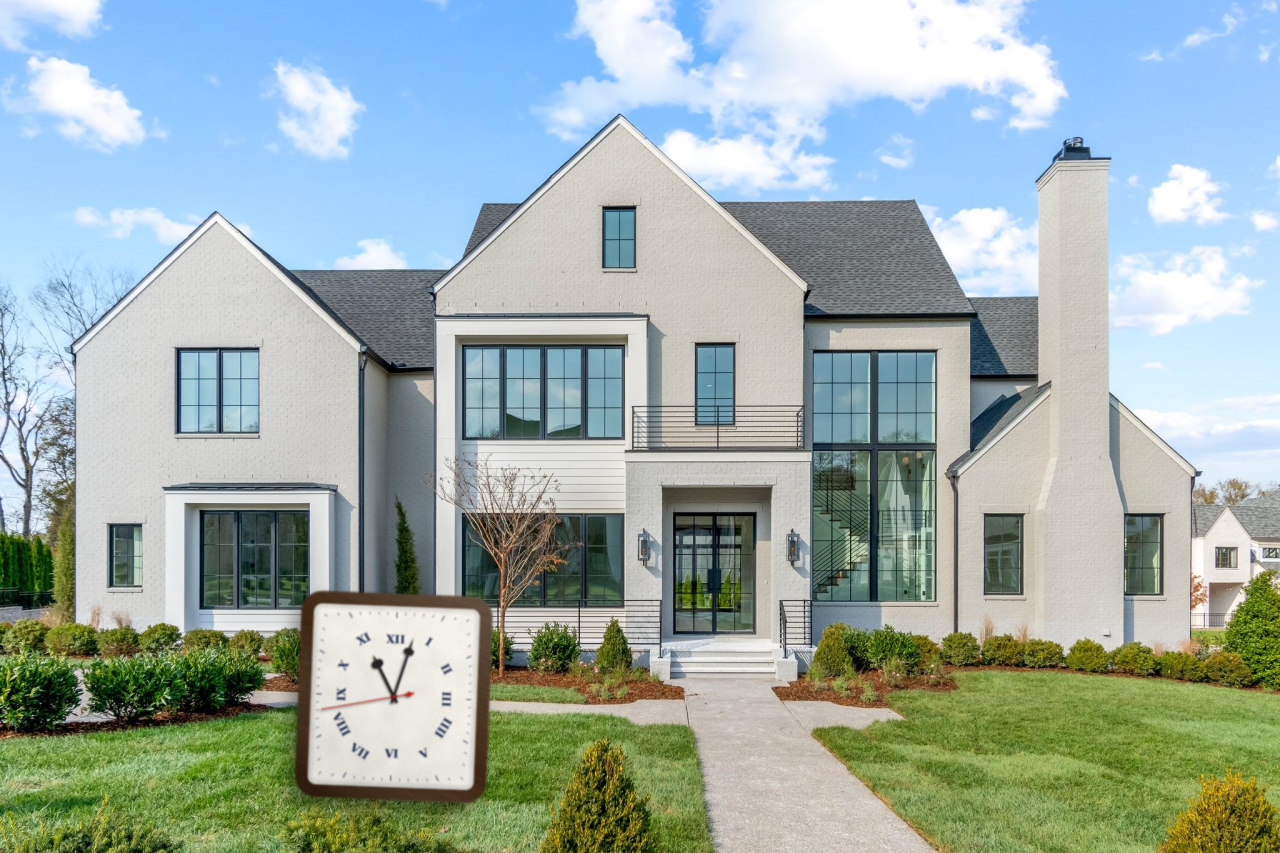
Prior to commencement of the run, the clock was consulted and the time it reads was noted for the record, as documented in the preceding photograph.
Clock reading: 11:02:43
